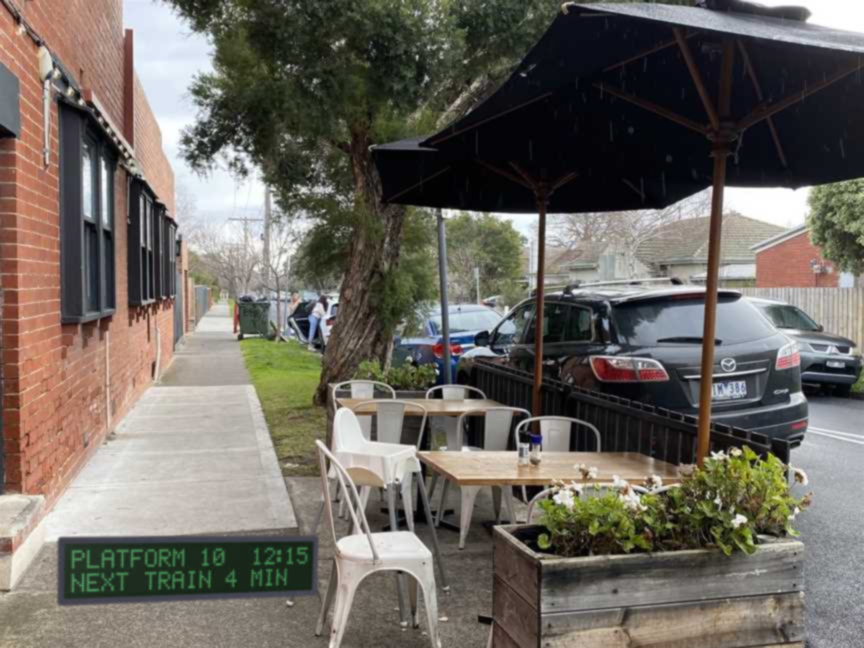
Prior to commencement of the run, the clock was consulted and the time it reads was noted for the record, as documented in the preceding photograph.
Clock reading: 12:15
